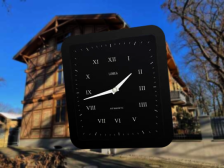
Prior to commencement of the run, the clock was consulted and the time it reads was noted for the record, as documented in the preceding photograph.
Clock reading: 1:43
